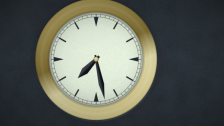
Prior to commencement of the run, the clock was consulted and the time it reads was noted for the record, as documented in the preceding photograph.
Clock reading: 7:28
